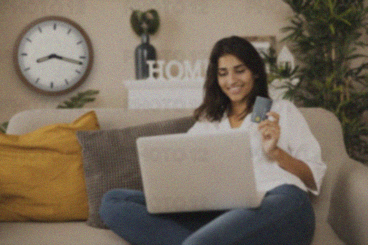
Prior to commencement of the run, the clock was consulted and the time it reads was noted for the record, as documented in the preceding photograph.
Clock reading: 8:17
